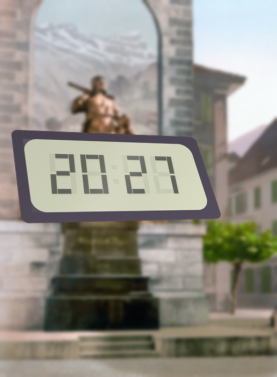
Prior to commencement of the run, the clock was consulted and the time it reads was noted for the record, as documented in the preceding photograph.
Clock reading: 20:27
